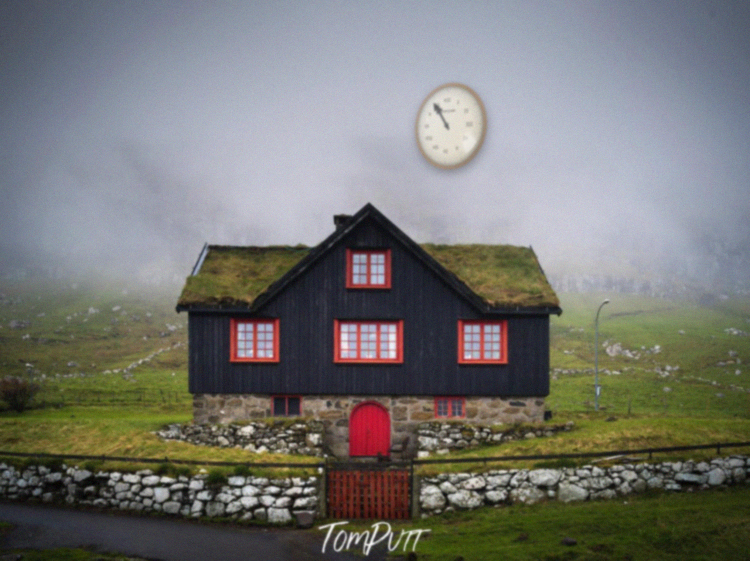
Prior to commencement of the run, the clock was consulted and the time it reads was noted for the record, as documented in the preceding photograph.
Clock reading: 10:54
